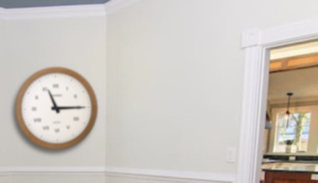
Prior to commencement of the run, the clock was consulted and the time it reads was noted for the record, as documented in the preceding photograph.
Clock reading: 11:15
